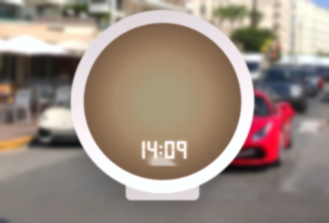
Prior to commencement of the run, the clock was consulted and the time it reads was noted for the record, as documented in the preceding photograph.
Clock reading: 14:09
